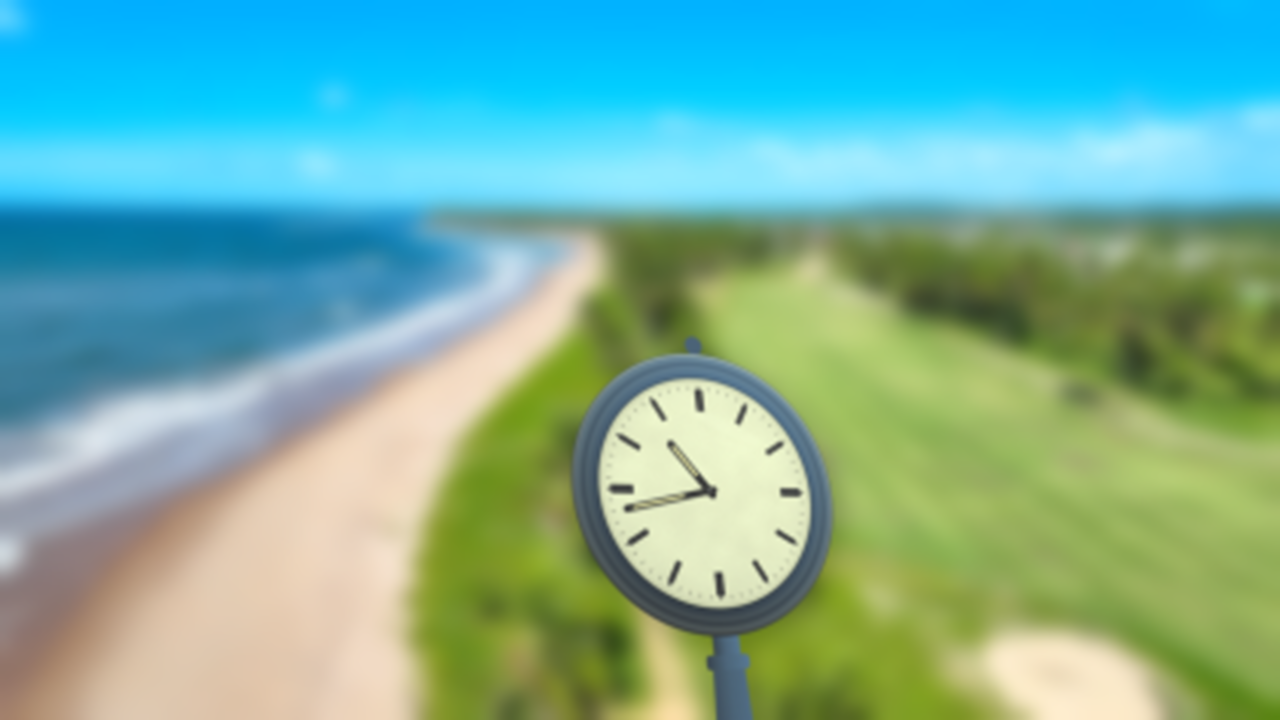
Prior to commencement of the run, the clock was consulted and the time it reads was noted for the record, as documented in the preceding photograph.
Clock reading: 10:43
